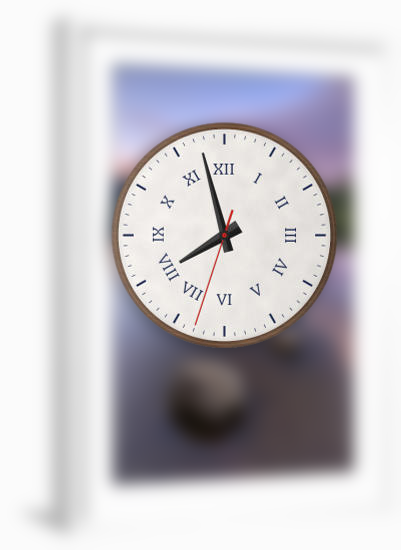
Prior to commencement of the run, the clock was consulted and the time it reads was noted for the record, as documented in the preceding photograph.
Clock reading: 7:57:33
